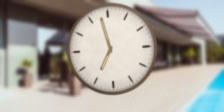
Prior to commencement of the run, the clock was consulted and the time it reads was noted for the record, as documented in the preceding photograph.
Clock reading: 6:58
